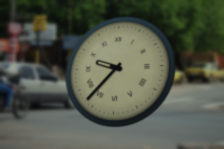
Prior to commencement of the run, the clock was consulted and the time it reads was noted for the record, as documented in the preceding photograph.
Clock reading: 9:37
